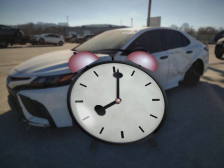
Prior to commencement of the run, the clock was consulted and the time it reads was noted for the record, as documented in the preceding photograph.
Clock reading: 8:01
